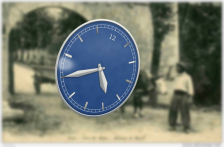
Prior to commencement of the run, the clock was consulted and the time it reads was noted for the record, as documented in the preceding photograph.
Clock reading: 4:40
